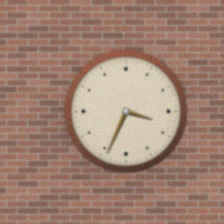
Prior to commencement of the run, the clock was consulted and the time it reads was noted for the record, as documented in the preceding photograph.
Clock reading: 3:34
